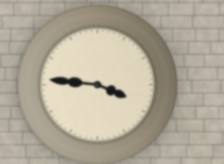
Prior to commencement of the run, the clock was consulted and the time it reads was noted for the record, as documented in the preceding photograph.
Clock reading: 3:46
